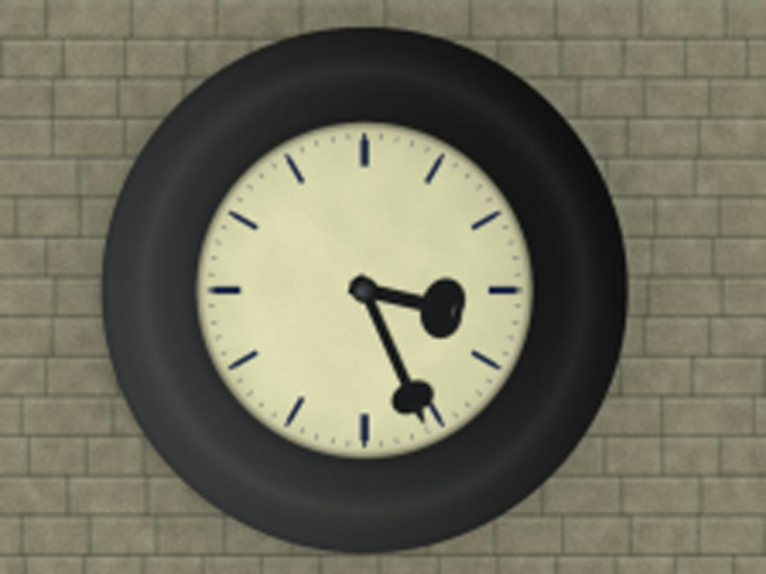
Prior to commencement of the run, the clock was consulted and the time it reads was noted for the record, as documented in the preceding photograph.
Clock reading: 3:26
